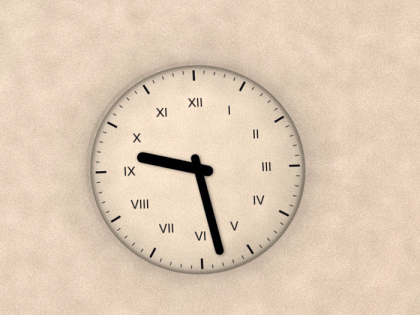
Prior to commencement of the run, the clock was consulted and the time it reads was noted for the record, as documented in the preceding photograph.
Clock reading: 9:28
